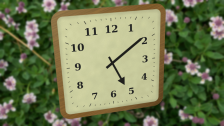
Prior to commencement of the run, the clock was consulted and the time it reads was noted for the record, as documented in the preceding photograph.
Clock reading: 5:09
